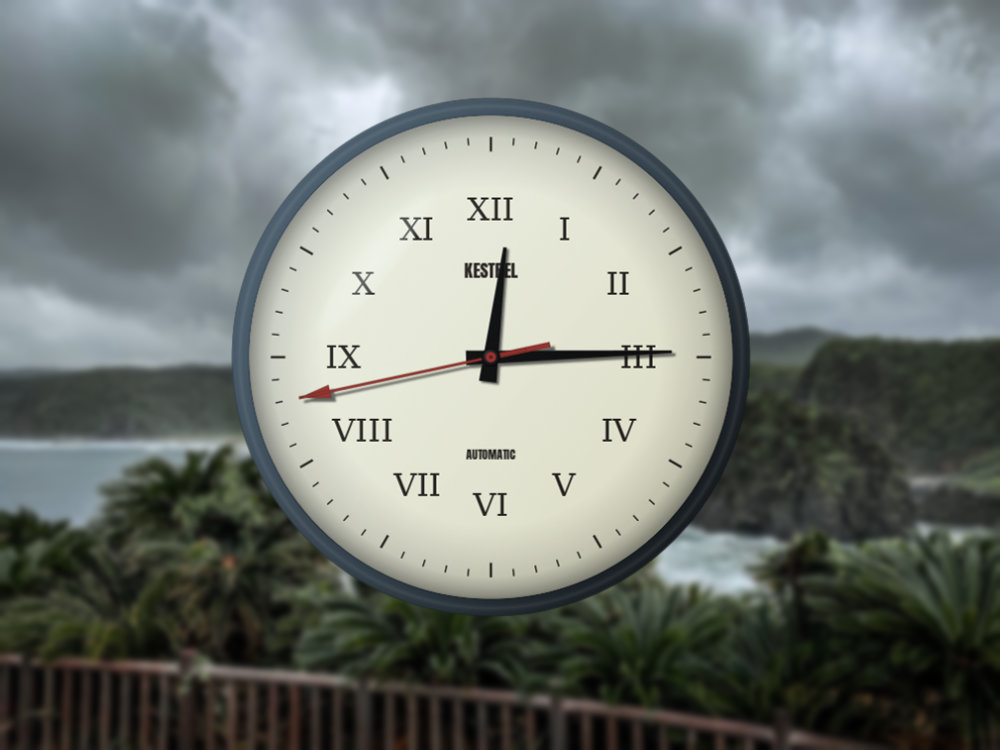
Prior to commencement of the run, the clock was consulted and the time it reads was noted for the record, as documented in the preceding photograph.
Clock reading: 12:14:43
